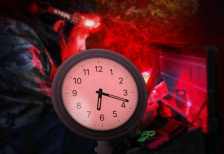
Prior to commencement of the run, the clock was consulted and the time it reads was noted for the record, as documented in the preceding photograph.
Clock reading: 6:18
